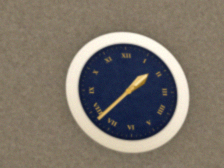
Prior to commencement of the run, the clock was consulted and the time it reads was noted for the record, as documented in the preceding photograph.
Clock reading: 1:38
